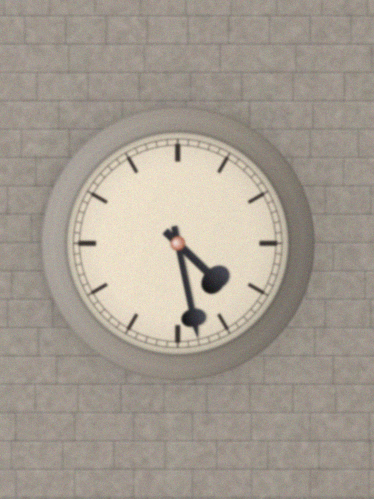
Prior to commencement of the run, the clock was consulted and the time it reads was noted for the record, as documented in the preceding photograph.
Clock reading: 4:28
